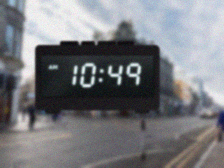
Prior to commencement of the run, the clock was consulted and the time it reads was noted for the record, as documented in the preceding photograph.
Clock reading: 10:49
